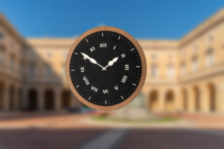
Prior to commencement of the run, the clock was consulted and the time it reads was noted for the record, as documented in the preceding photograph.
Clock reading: 1:51
